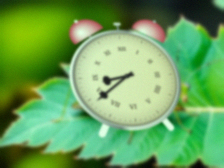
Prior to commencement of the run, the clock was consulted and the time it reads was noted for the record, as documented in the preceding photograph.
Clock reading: 8:39
